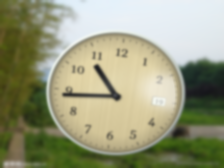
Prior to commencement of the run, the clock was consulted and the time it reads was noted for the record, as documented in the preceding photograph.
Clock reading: 10:44
